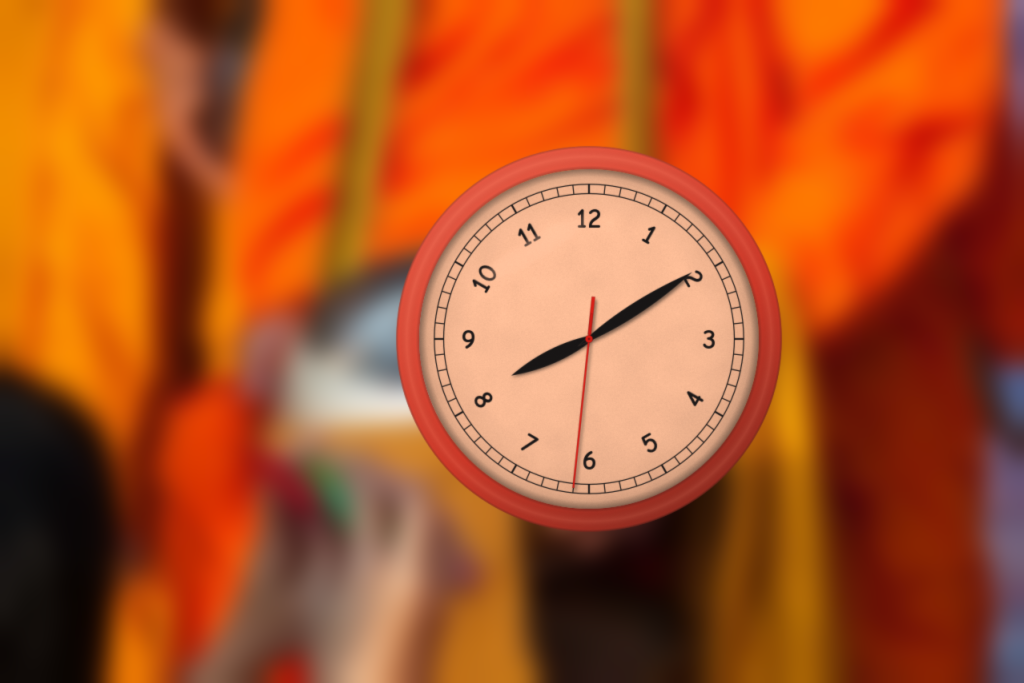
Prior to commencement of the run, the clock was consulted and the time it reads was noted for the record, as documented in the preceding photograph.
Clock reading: 8:09:31
